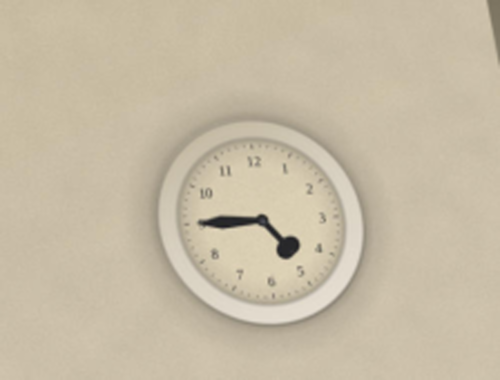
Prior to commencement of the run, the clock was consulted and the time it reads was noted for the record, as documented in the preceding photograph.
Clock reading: 4:45
